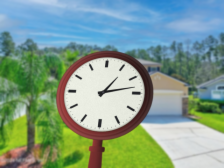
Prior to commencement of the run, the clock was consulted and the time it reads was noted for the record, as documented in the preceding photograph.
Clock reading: 1:13
